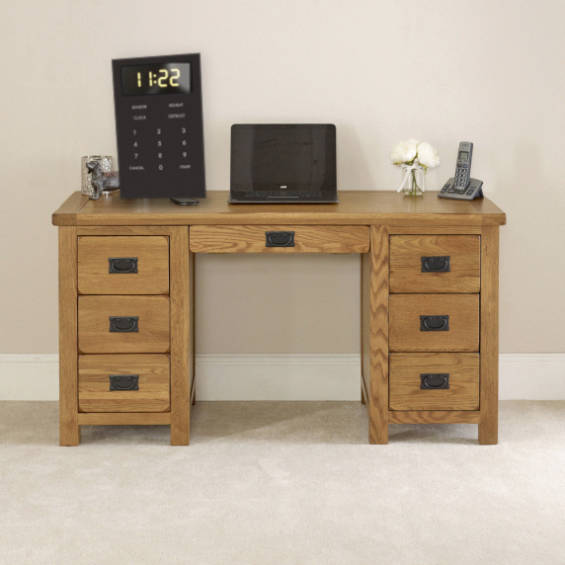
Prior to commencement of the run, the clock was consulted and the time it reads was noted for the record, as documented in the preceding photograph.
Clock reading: 11:22
